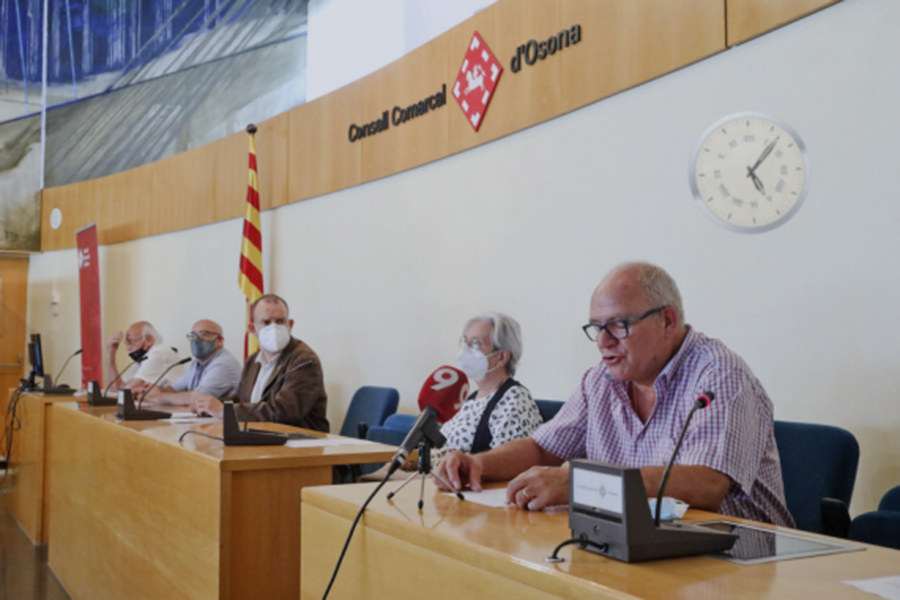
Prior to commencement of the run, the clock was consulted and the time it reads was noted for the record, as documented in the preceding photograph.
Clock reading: 5:07
